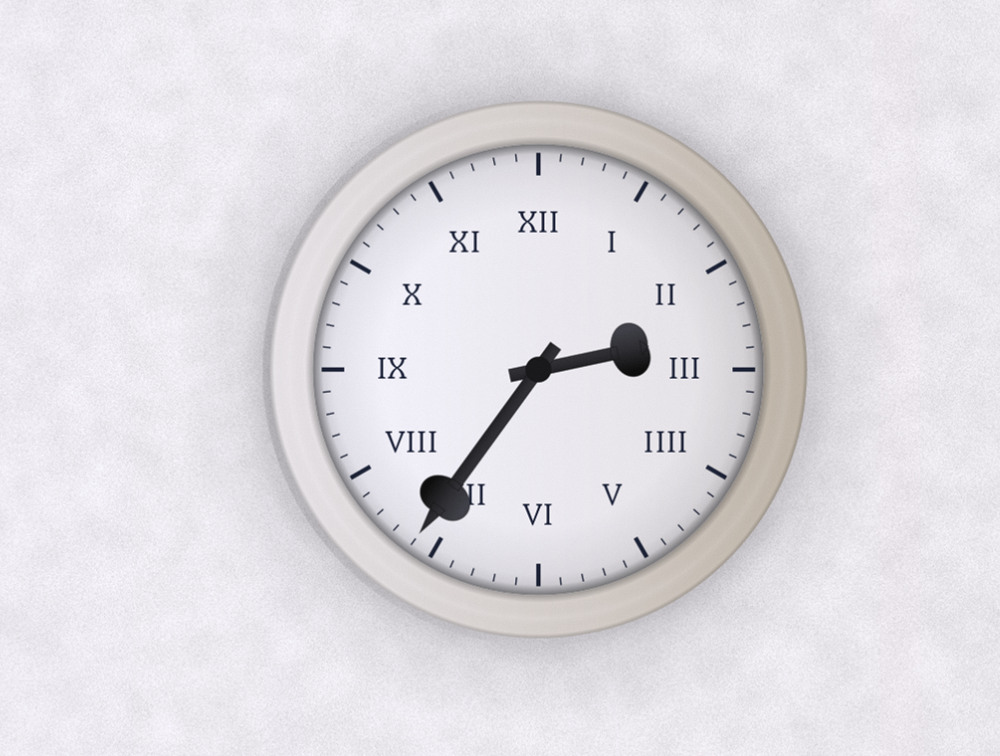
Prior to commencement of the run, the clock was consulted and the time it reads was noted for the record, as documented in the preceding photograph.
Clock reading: 2:36
